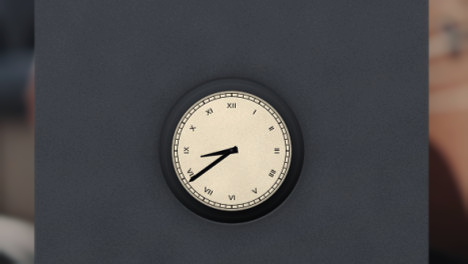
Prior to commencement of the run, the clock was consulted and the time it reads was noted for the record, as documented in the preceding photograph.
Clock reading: 8:39
